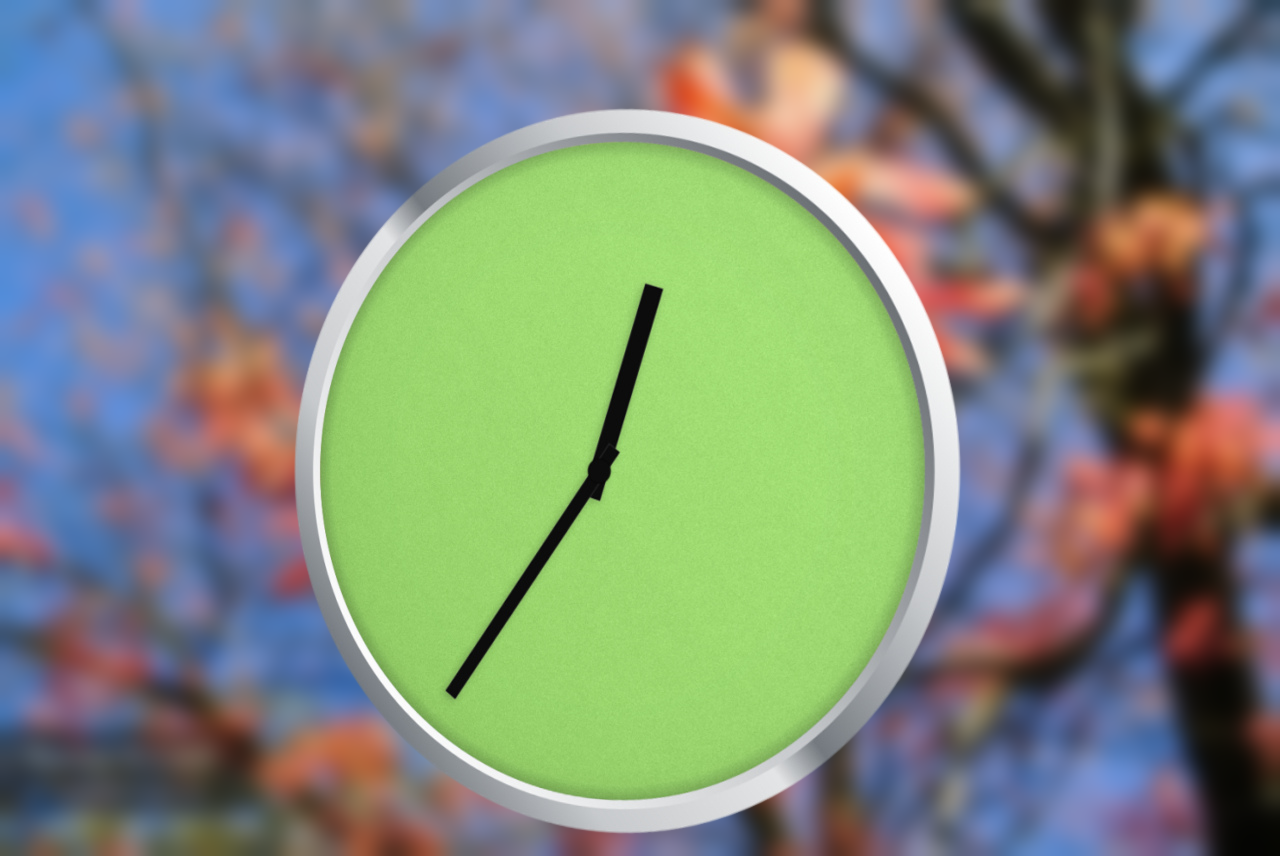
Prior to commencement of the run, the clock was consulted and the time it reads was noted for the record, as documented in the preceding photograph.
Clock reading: 12:36
